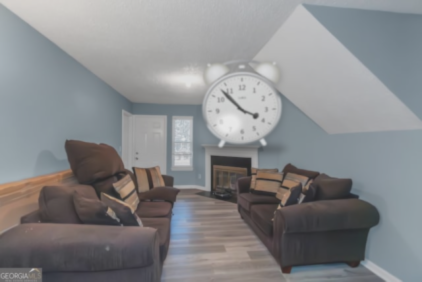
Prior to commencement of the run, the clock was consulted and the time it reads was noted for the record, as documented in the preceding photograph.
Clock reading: 3:53
